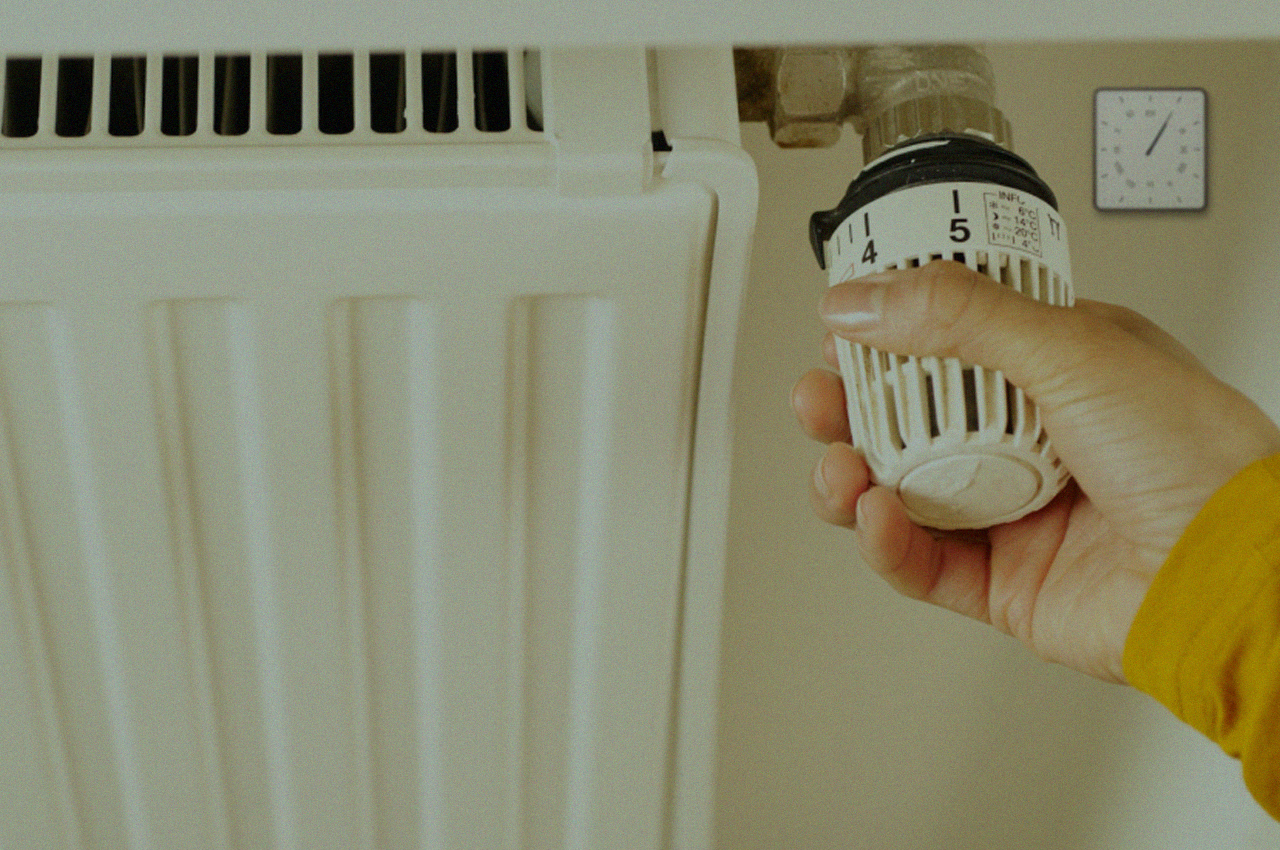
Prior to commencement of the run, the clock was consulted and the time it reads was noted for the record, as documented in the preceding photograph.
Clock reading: 1:05
